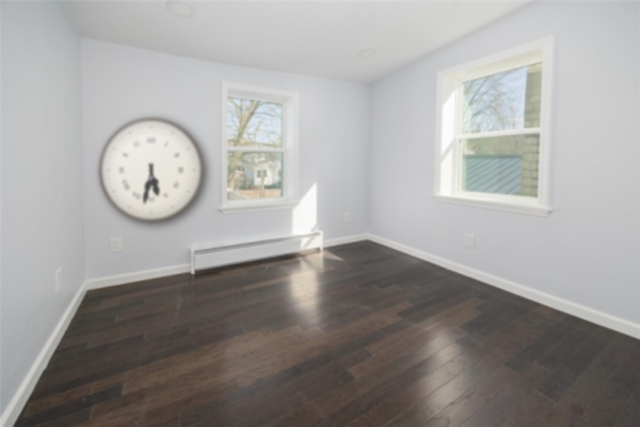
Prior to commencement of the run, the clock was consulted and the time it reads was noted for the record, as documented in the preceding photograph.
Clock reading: 5:32
